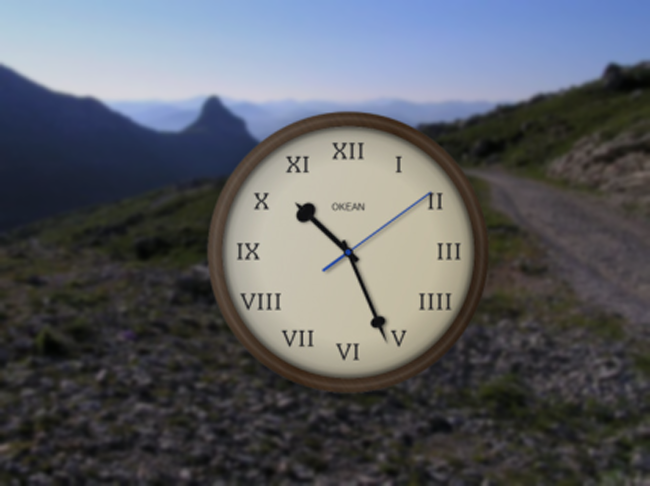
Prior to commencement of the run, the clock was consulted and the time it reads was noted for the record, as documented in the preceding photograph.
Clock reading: 10:26:09
